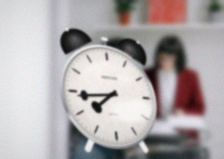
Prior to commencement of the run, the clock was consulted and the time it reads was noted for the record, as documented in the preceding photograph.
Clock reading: 7:44
